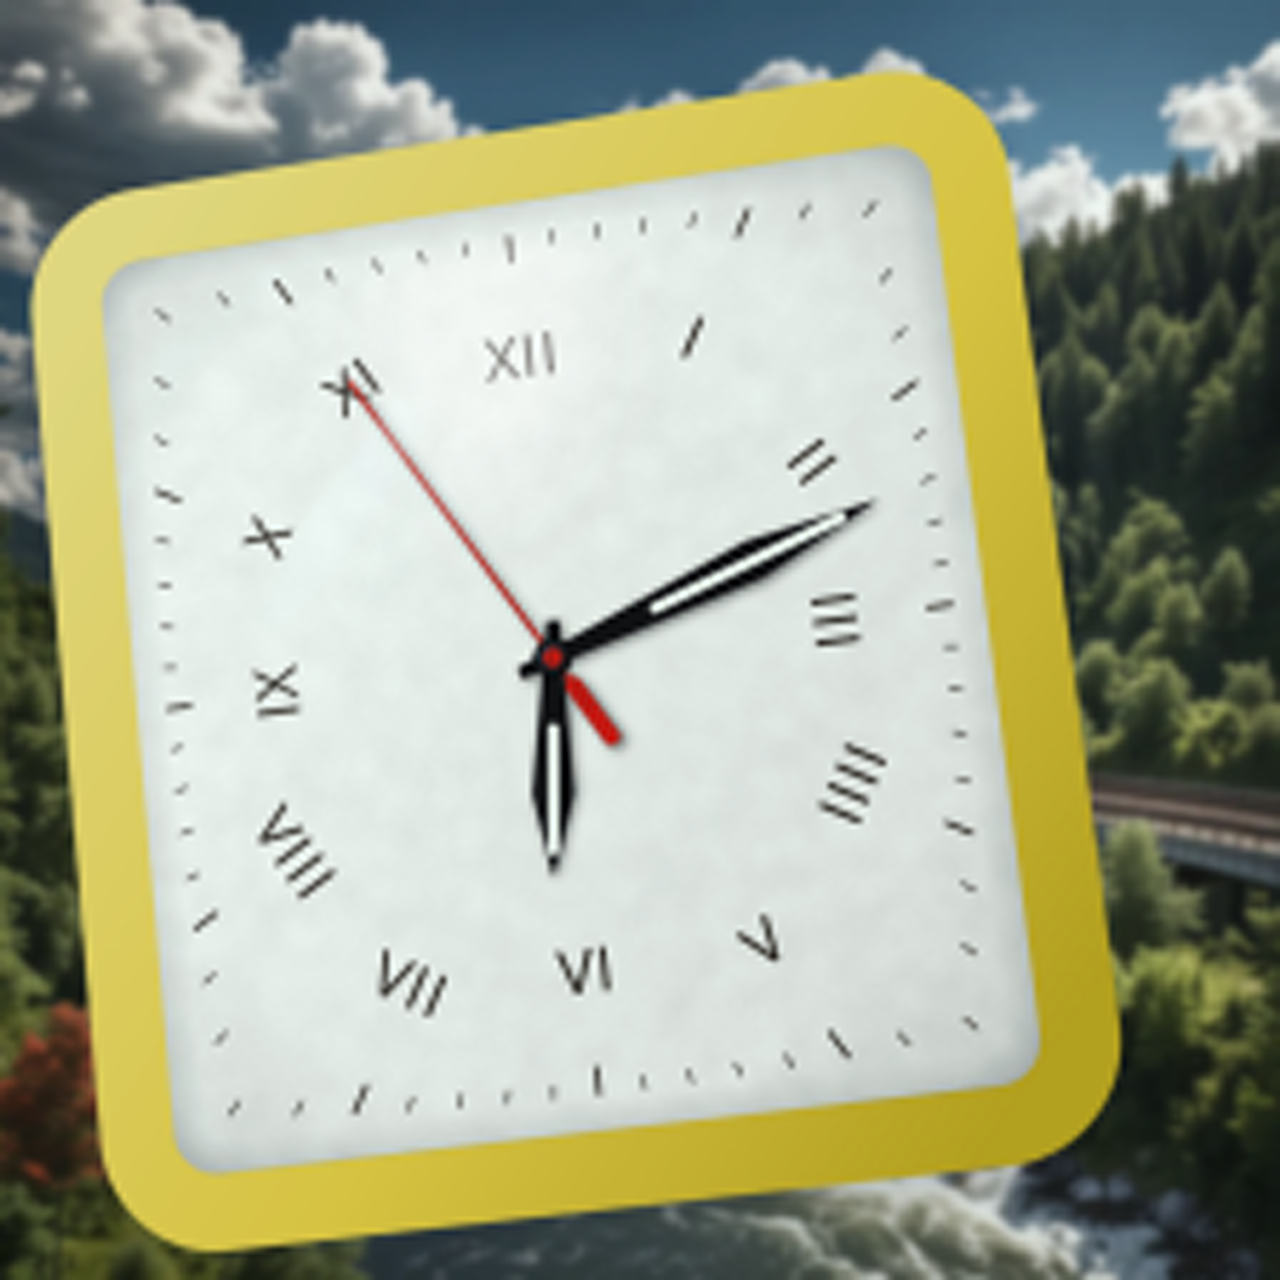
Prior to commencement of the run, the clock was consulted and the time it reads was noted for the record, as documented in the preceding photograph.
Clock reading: 6:11:55
